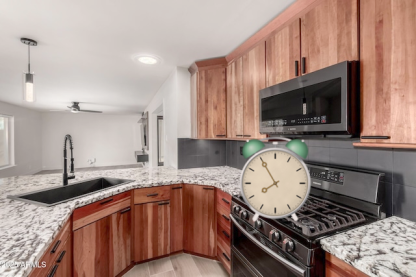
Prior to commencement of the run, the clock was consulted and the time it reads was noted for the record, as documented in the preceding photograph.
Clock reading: 7:55
